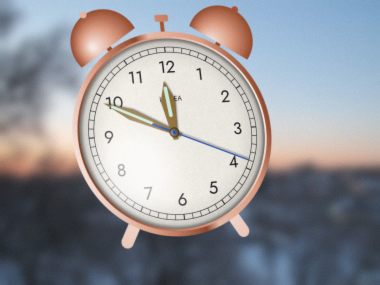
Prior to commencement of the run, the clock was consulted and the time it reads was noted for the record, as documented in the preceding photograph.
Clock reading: 11:49:19
